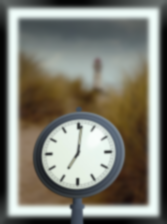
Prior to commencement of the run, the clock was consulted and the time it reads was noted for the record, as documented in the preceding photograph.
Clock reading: 7:01
